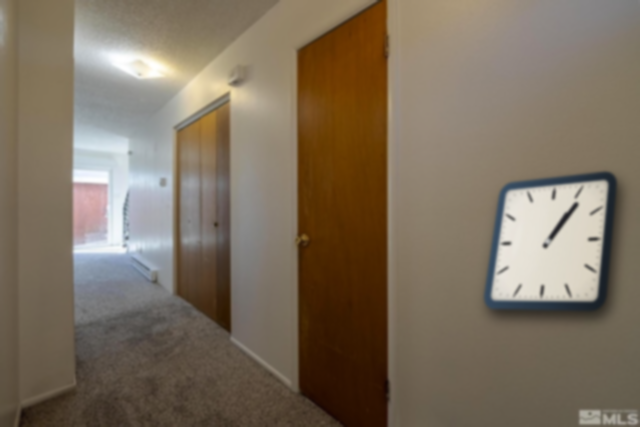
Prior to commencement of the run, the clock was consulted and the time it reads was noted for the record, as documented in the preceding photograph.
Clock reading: 1:06
